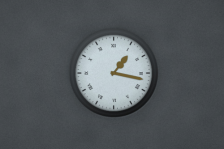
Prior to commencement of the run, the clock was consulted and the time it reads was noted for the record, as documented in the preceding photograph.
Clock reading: 1:17
